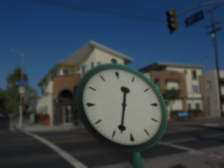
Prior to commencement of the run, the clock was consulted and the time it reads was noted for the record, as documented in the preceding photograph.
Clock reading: 12:33
